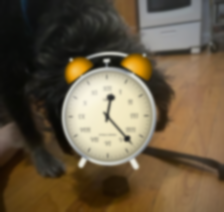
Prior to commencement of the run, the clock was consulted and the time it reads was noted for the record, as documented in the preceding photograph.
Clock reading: 12:23
